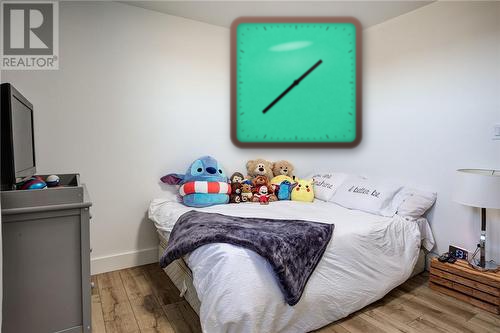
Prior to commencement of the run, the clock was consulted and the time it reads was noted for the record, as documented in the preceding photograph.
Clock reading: 1:38
